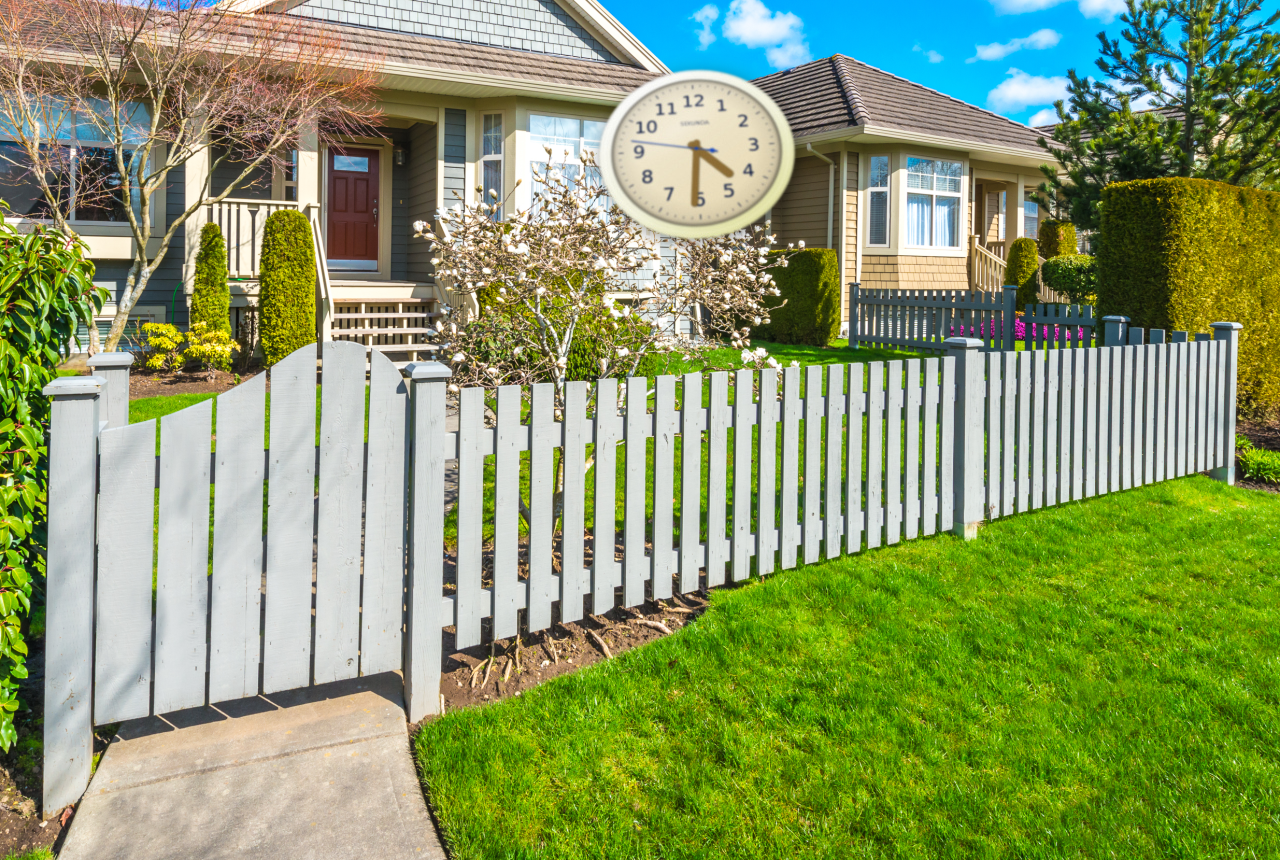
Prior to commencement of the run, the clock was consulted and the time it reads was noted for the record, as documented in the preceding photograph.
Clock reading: 4:30:47
